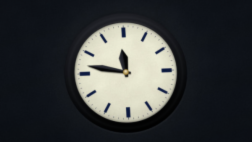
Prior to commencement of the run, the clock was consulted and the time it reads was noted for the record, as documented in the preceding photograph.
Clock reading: 11:47
